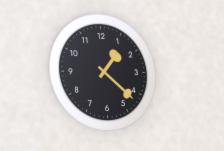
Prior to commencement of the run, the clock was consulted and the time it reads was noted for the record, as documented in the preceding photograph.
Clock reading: 1:22
